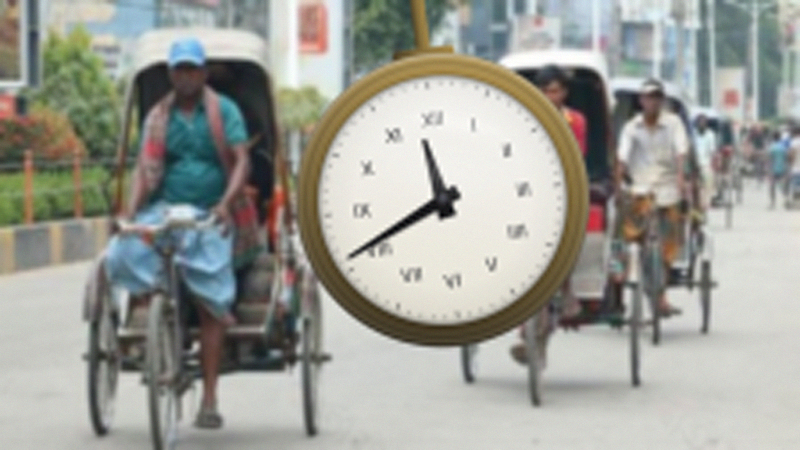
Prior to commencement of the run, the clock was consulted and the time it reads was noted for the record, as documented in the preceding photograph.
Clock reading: 11:41
